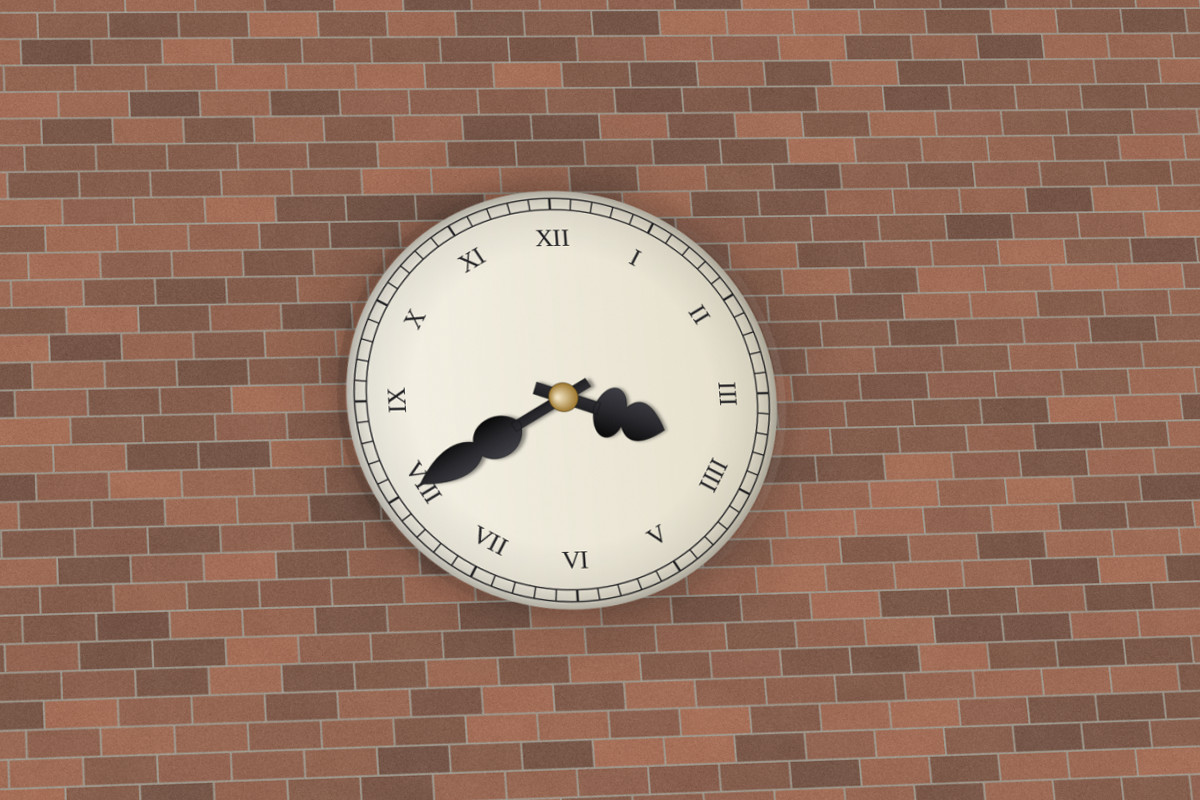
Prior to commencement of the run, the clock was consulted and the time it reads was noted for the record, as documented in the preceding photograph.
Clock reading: 3:40
